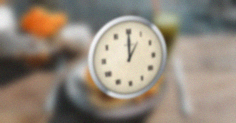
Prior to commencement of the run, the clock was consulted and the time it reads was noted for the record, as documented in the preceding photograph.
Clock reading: 1:00
